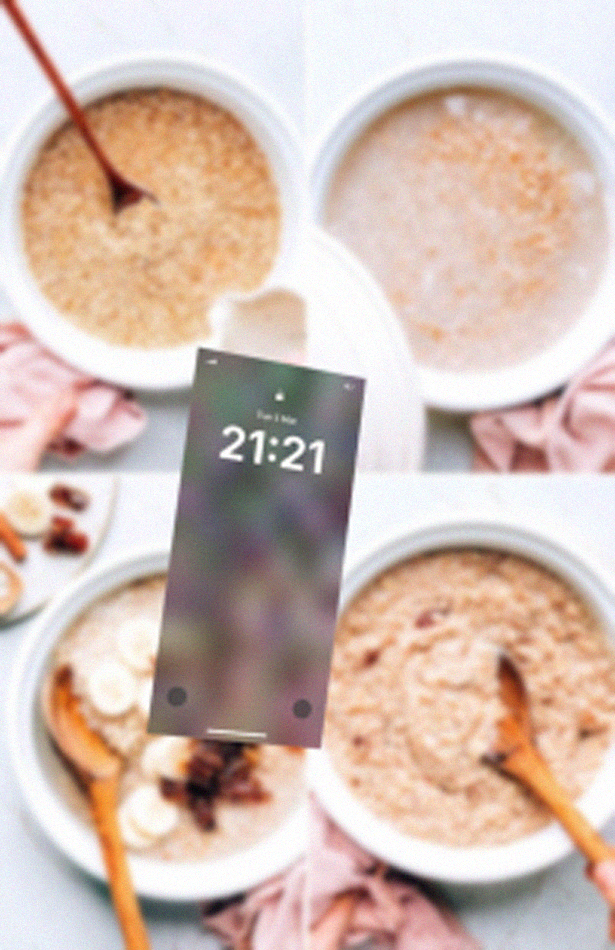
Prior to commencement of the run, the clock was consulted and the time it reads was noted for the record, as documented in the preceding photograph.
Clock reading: 21:21
